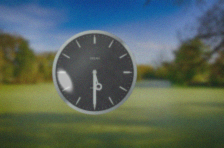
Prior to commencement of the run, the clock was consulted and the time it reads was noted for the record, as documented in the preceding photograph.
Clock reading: 5:30
